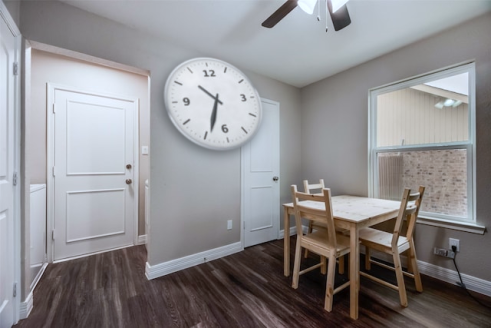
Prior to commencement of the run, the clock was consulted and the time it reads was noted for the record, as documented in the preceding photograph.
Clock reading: 10:34
